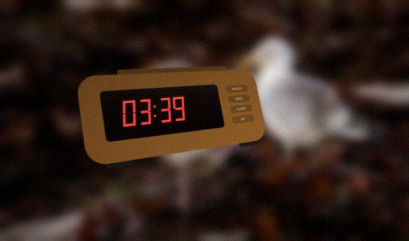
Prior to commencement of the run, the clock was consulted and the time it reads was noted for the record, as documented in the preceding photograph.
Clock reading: 3:39
